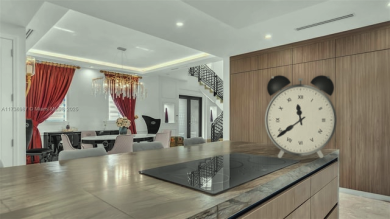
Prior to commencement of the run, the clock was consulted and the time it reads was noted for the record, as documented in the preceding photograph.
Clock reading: 11:39
